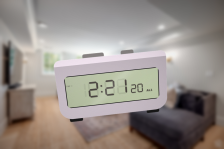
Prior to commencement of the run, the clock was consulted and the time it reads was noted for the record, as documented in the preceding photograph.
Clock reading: 2:21:20
